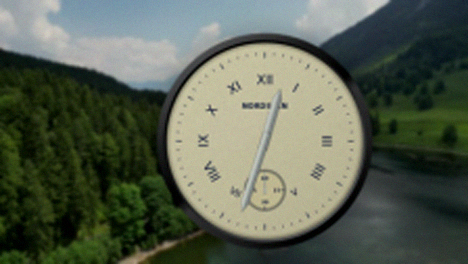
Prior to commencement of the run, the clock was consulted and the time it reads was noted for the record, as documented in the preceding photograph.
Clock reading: 12:33
